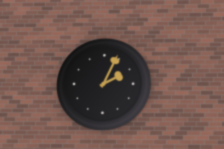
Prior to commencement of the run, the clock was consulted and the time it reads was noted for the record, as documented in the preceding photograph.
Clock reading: 2:04
